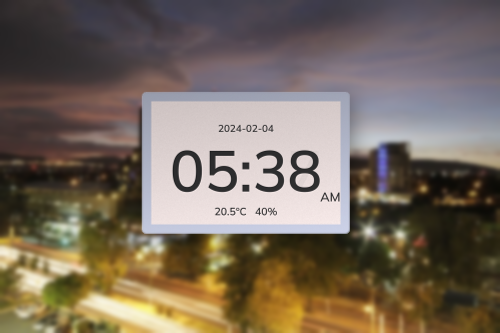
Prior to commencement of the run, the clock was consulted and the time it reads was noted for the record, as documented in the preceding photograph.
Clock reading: 5:38
